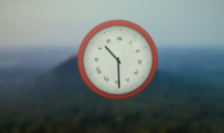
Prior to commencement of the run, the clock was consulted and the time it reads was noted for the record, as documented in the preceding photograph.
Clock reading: 10:29
